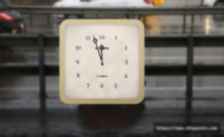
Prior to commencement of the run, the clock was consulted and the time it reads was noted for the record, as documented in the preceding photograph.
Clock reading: 11:57
